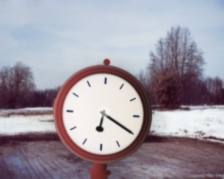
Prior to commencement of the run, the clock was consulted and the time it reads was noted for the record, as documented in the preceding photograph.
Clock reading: 6:20
